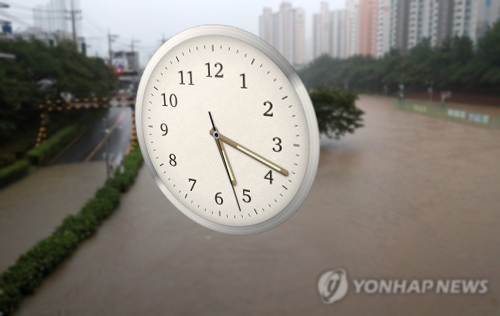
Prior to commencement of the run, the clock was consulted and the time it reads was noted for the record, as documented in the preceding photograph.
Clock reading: 5:18:27
